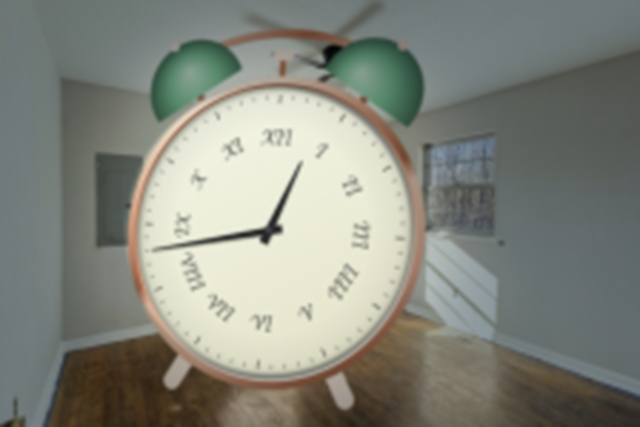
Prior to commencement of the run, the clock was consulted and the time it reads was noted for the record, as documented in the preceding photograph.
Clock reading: 12:43
